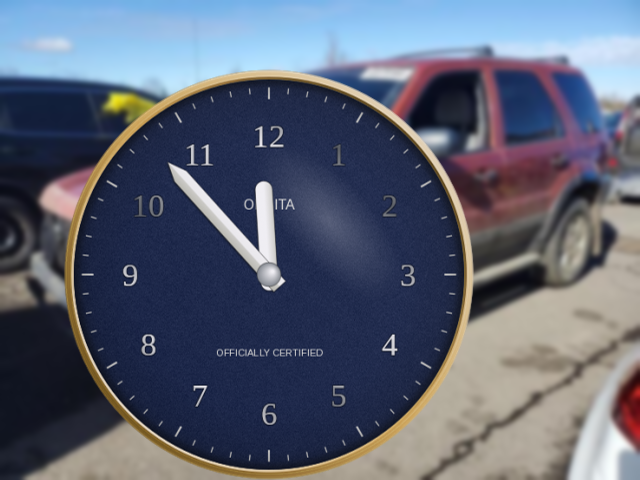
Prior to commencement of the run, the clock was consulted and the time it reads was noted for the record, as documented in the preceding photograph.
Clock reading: 11:53
